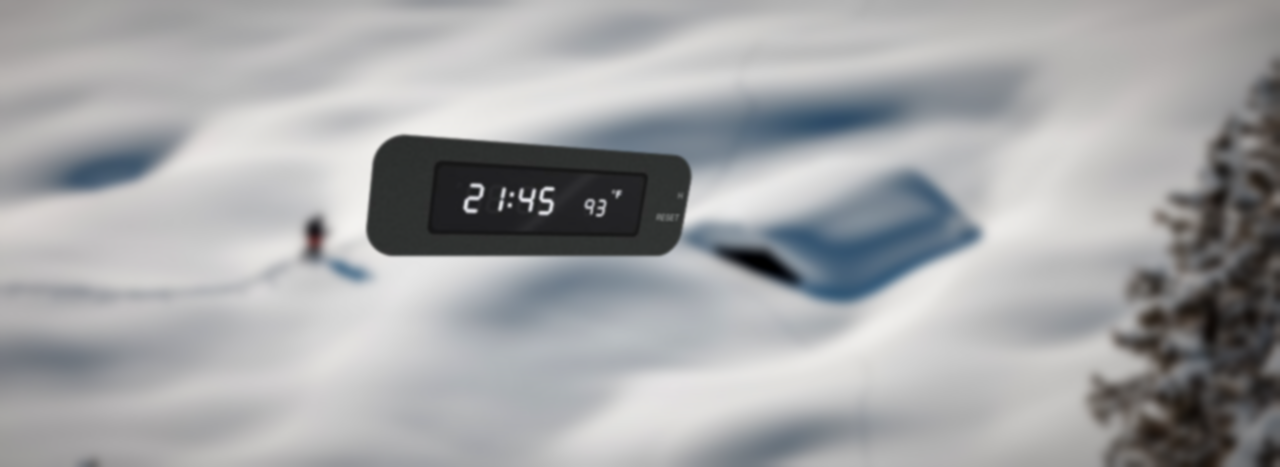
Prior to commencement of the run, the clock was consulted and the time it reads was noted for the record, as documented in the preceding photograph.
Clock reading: 21:45
